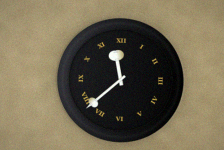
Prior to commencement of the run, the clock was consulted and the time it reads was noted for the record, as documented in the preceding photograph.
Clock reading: 11:38
